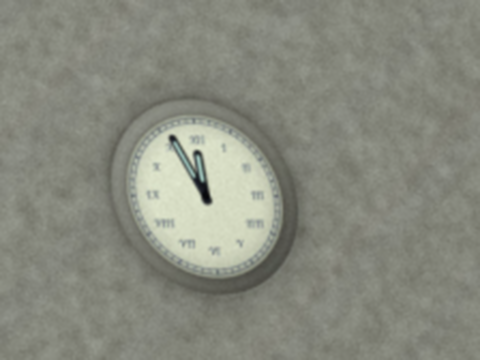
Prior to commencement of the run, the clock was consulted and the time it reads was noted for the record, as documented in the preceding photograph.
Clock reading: 11:56
